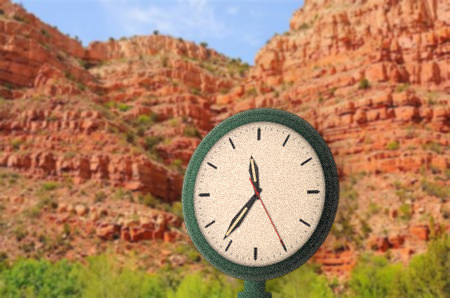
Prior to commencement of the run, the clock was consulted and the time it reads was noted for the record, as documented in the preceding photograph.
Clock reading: 11:36:25
